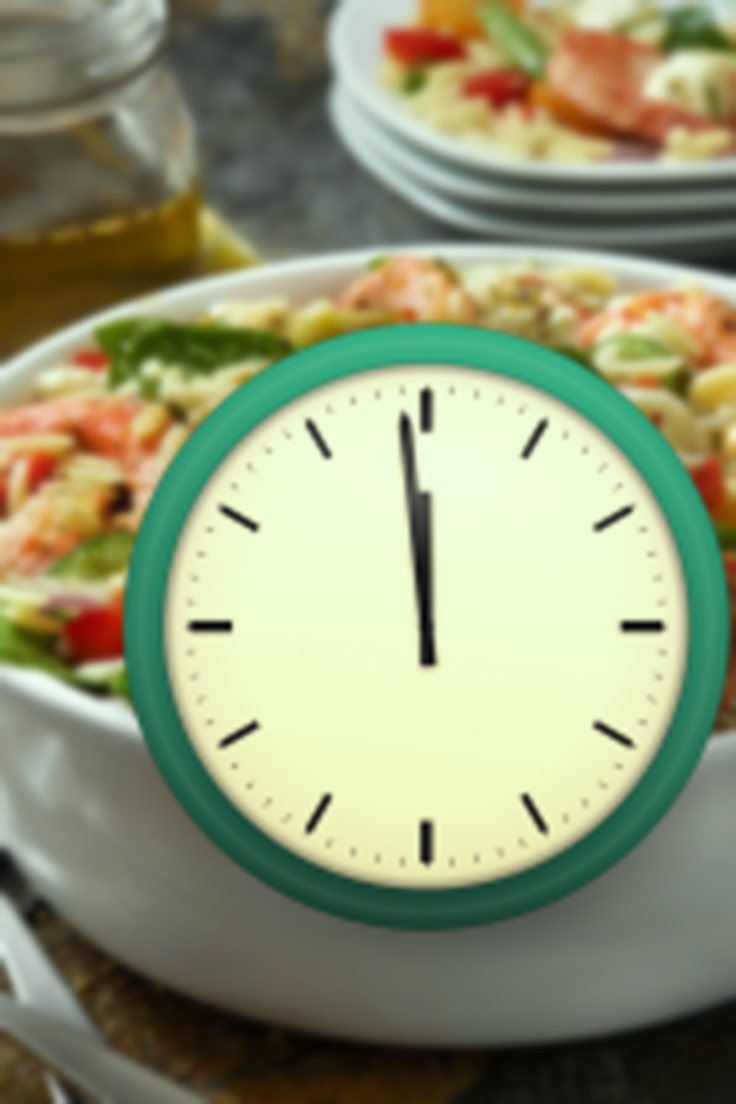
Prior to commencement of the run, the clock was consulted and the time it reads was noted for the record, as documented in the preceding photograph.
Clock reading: 11:59
